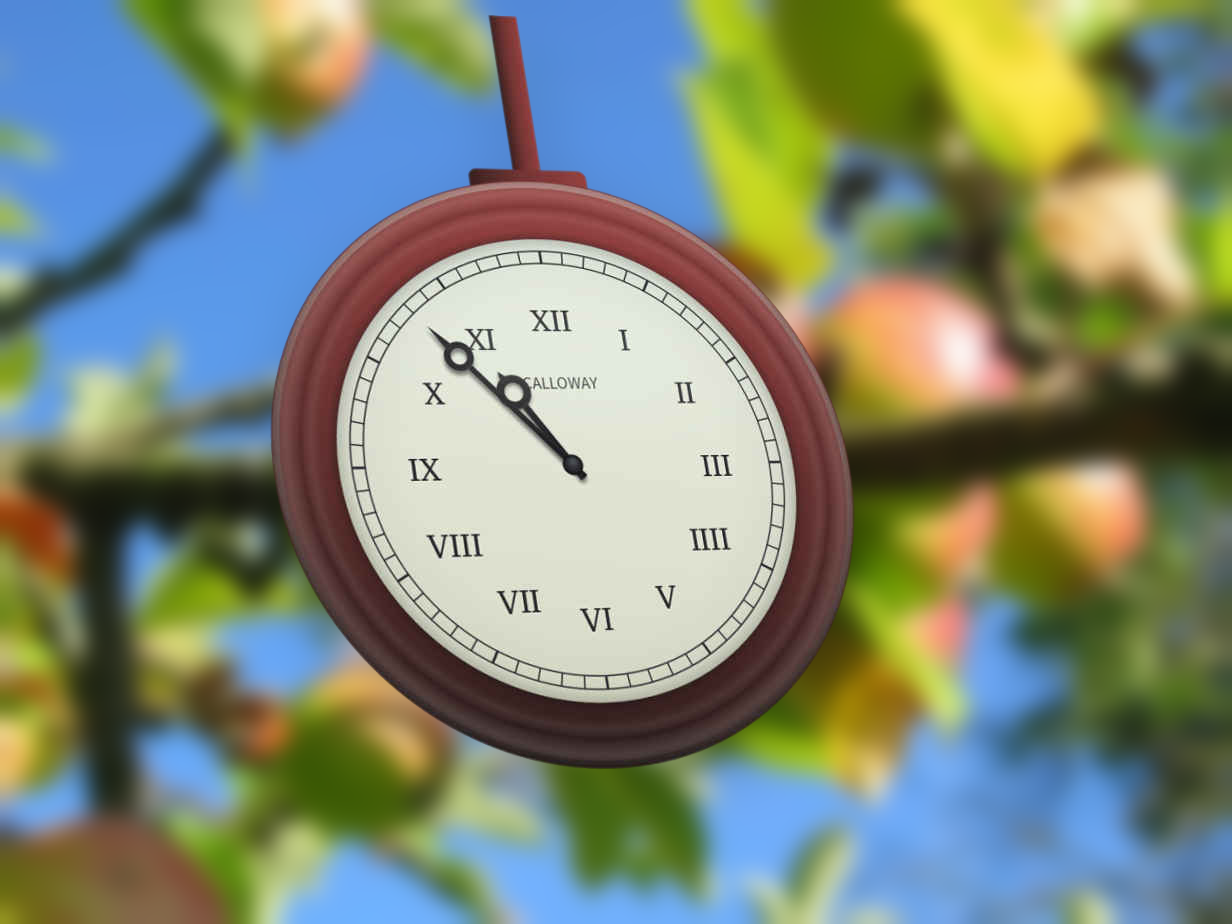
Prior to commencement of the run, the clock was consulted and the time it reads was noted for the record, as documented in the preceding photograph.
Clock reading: 10:53
